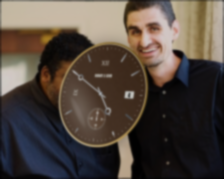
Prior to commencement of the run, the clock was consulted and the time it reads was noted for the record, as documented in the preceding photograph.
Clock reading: 4:50
